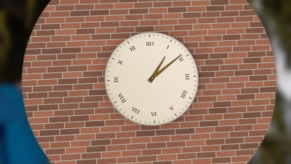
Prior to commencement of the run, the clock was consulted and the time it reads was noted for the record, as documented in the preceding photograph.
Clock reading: 1:09
